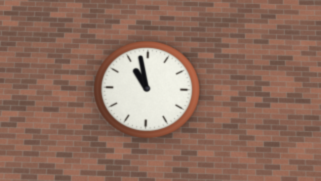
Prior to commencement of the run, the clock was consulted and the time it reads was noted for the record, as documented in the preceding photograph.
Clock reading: 10:58
